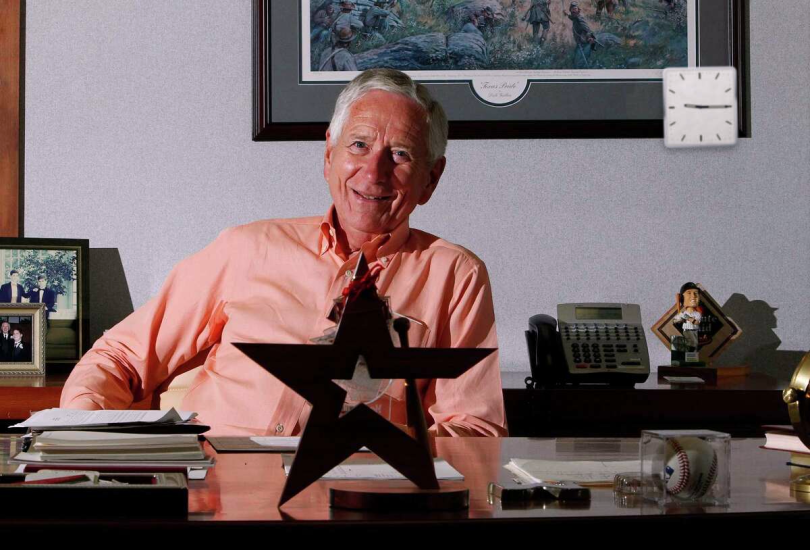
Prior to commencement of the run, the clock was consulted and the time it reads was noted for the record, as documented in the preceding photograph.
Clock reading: 9:15
